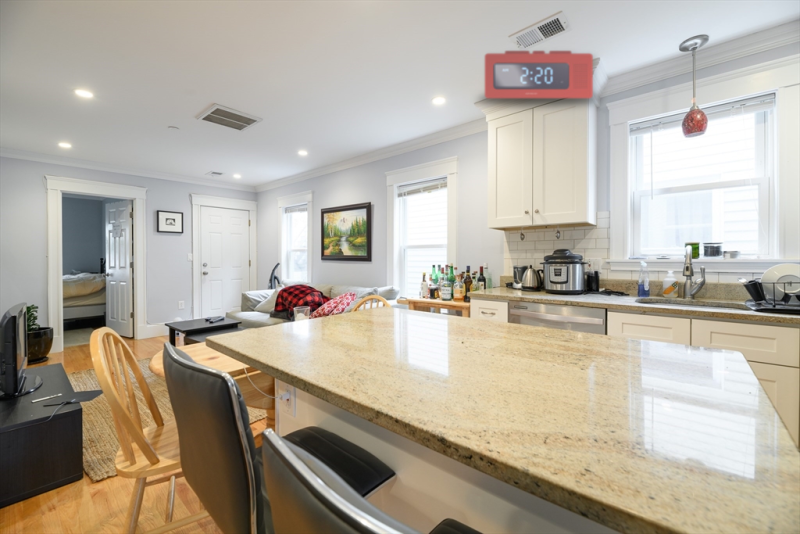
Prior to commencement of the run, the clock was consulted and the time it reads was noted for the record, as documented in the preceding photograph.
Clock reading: 2:20
